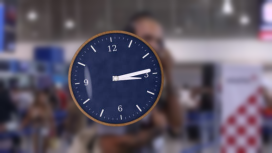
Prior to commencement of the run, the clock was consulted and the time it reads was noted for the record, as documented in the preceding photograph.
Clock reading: 3:14
